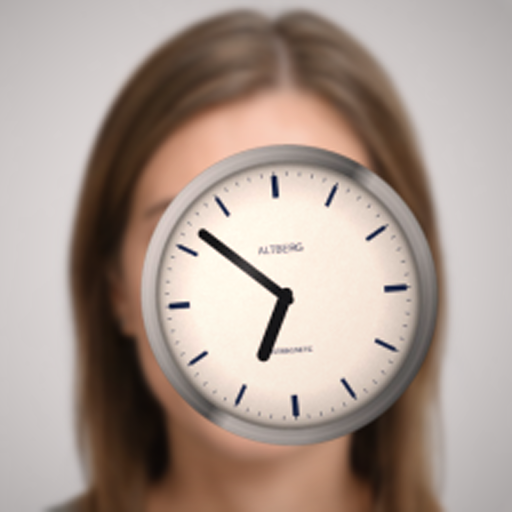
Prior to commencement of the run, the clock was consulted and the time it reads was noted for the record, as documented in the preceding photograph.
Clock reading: 6:52
